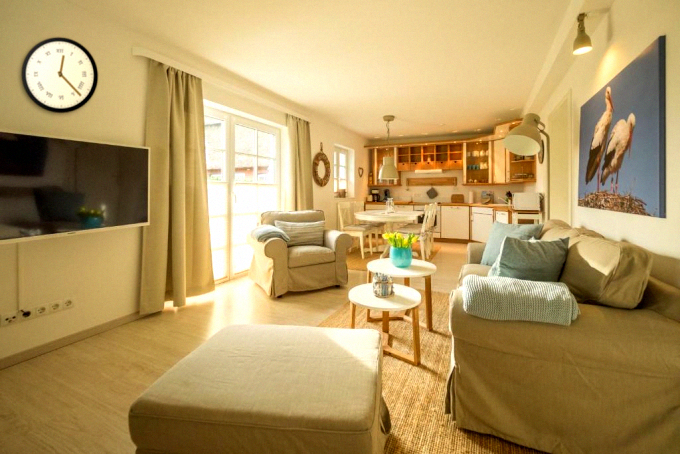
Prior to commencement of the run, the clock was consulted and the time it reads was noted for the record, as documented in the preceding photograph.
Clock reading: 12:23
